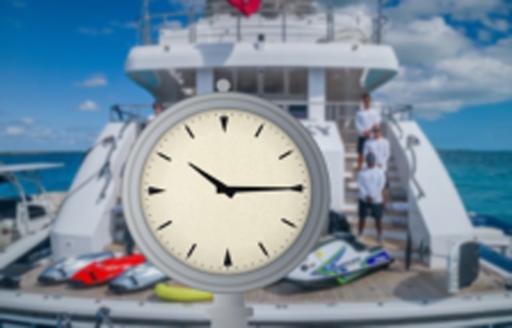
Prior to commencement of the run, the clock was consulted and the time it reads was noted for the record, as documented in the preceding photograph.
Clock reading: 10:15
